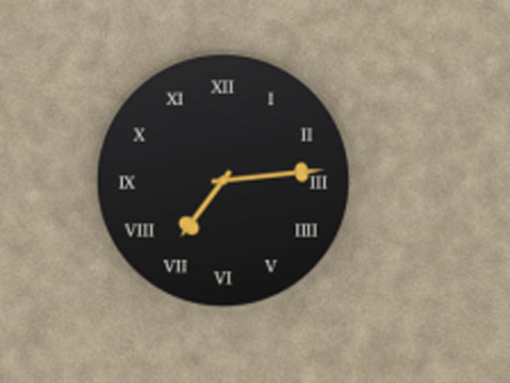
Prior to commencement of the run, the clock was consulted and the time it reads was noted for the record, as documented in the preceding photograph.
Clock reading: 7:14
